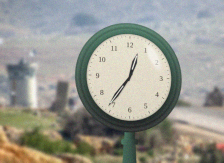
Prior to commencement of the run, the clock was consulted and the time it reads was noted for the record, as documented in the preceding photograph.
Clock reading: 12:36
